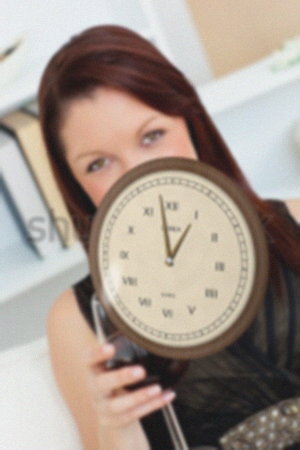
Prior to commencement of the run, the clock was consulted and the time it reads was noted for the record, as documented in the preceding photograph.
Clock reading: 12:58
